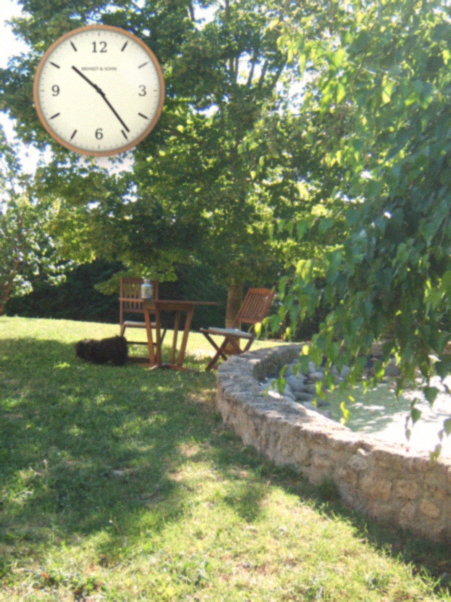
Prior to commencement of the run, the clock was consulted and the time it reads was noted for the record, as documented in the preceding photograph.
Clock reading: 10:24
